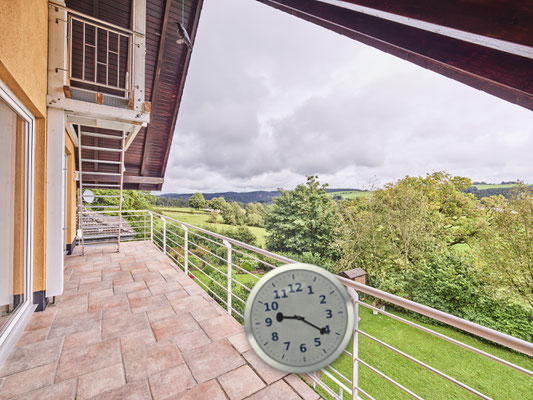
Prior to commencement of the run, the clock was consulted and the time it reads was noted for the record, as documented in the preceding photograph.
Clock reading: 9:21
